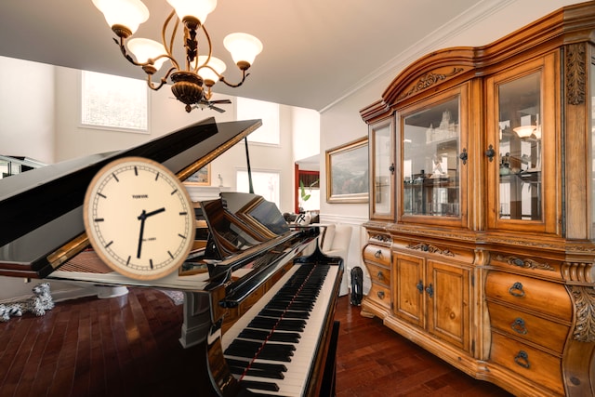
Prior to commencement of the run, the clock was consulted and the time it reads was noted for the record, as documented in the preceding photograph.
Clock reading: 2:33
